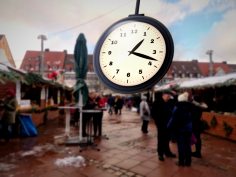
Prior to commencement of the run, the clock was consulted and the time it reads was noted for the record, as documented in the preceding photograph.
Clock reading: 1:18
